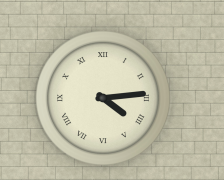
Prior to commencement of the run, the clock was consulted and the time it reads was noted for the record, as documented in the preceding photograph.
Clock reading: 4:14
